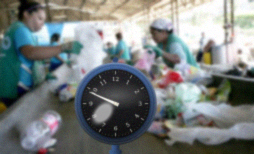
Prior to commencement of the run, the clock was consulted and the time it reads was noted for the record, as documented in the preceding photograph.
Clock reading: 9:49
